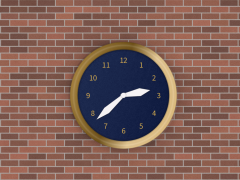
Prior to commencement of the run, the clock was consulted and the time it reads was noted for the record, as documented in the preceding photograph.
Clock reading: 2:38
